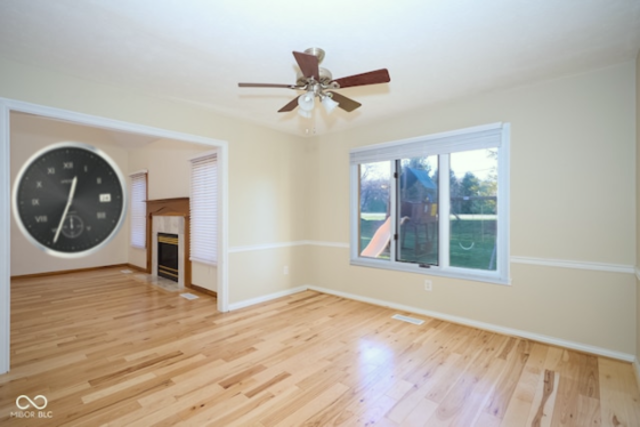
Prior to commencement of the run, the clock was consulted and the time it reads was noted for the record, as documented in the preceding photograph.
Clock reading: 12:34
